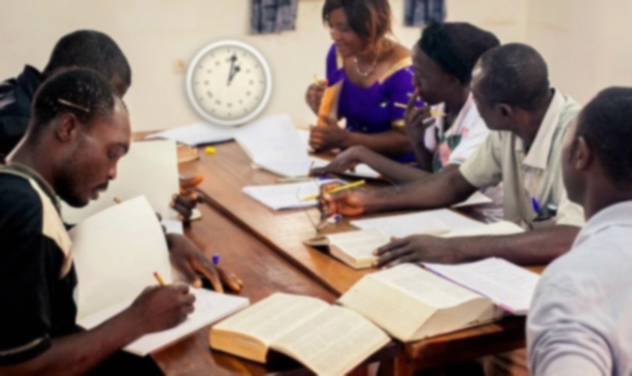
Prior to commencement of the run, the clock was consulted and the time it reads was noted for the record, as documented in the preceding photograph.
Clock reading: 1:02
